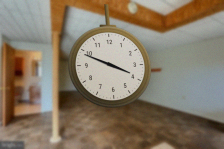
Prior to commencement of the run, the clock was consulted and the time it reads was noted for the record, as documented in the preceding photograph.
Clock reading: 3:49
